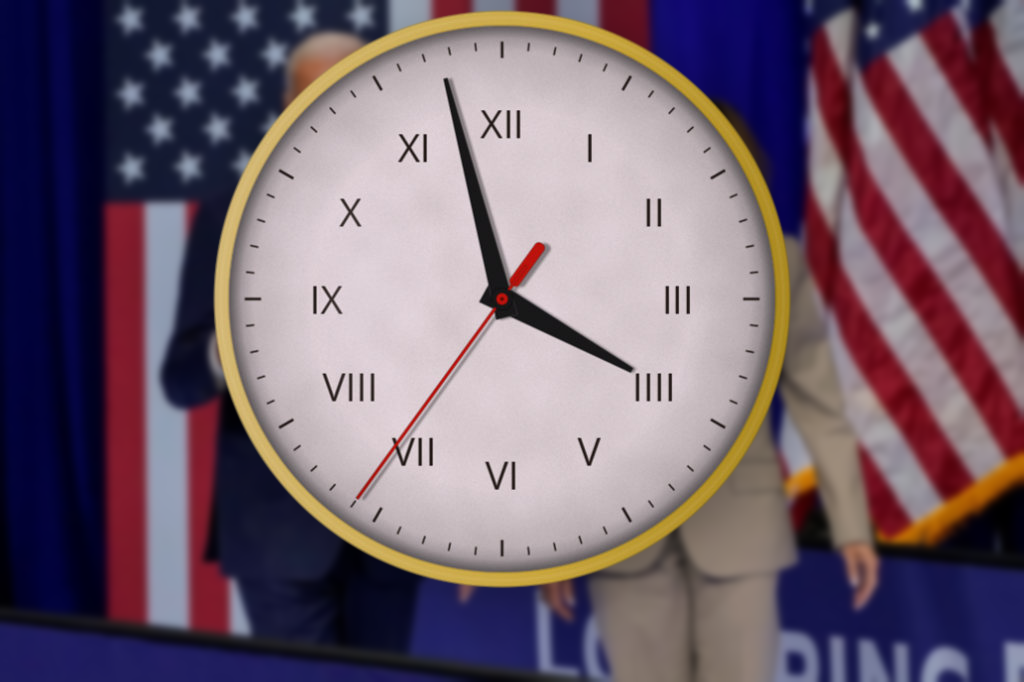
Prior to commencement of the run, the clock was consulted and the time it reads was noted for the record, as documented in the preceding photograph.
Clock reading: 3:57:36
